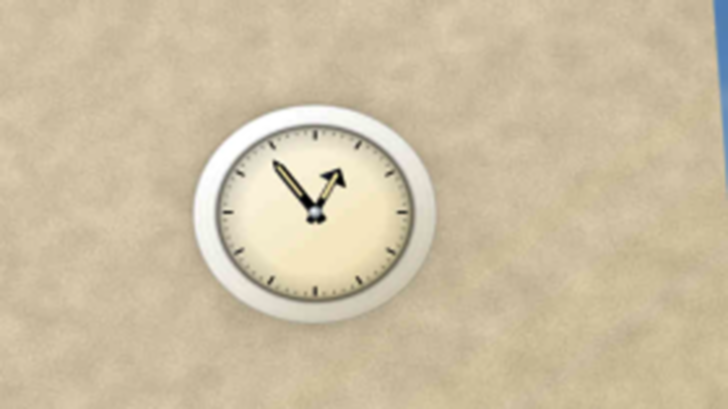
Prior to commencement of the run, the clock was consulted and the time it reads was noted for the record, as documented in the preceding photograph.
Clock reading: 12:54
